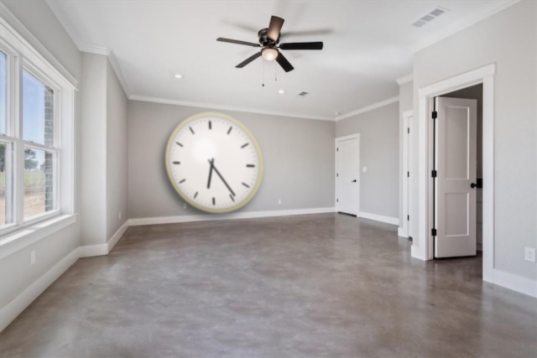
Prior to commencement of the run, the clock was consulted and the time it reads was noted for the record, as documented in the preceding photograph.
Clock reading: 6:24
